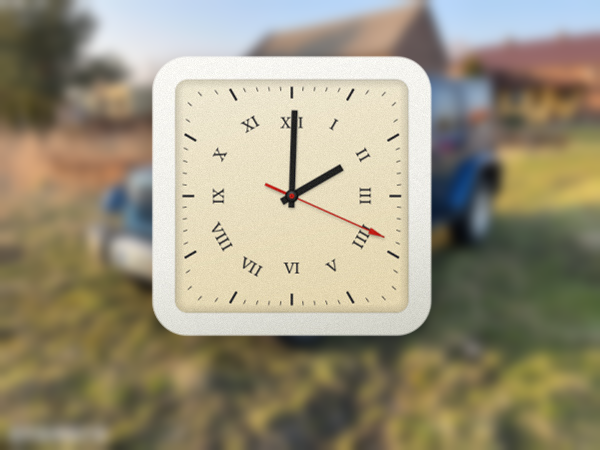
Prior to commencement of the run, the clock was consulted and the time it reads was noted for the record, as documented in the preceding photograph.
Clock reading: 2:00:19
